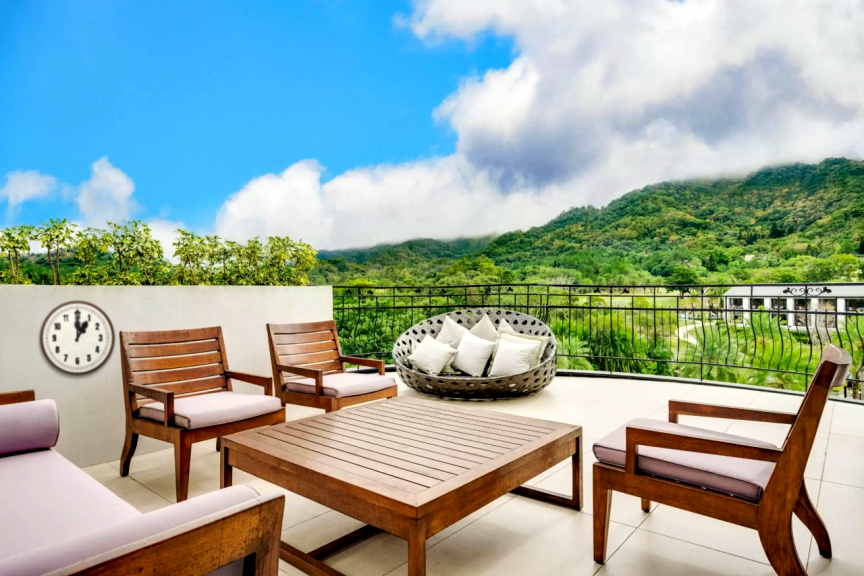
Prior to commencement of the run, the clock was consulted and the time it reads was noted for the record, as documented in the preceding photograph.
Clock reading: 1:00
